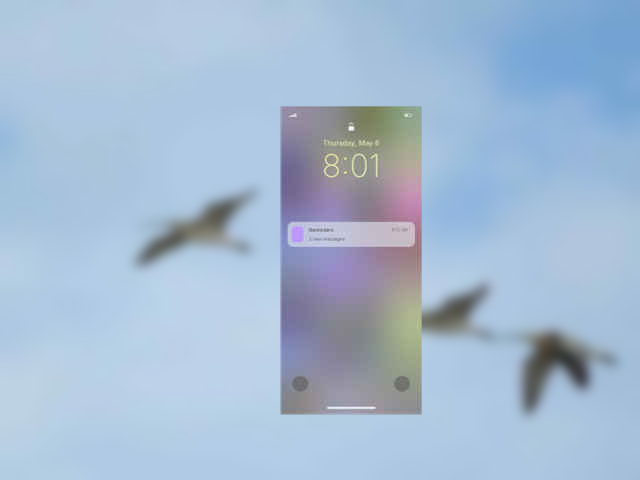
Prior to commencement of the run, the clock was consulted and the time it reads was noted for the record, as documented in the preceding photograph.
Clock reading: 8:01
